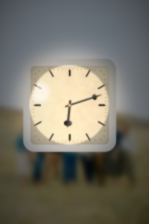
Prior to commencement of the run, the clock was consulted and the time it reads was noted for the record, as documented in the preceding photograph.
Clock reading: 6:12
